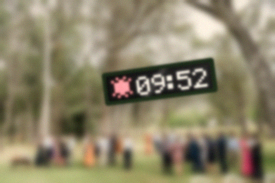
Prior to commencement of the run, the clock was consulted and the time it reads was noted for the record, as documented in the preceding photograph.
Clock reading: 9:52
